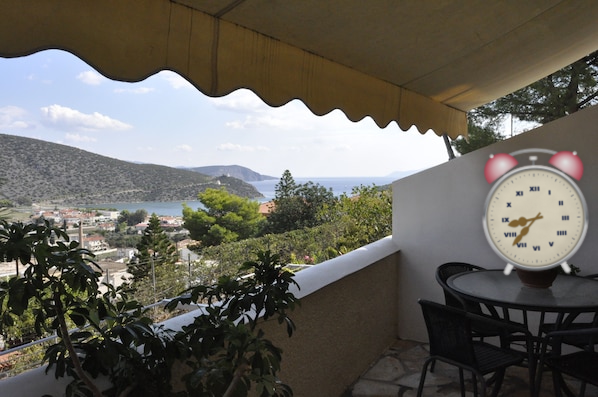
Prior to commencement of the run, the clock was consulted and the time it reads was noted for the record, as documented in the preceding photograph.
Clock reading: 8:37
